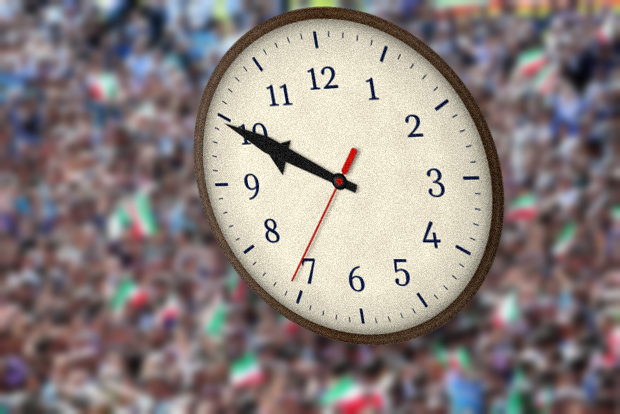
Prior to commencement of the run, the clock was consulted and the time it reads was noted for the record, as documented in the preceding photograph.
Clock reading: 9:49:36
